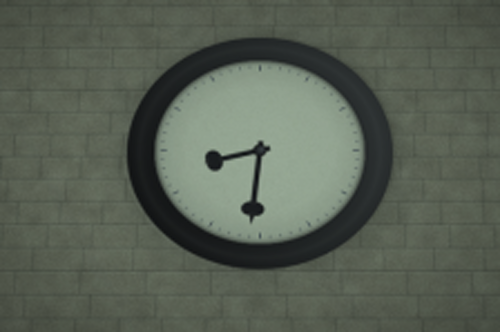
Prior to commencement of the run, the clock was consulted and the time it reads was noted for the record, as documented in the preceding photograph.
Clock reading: 8:31
